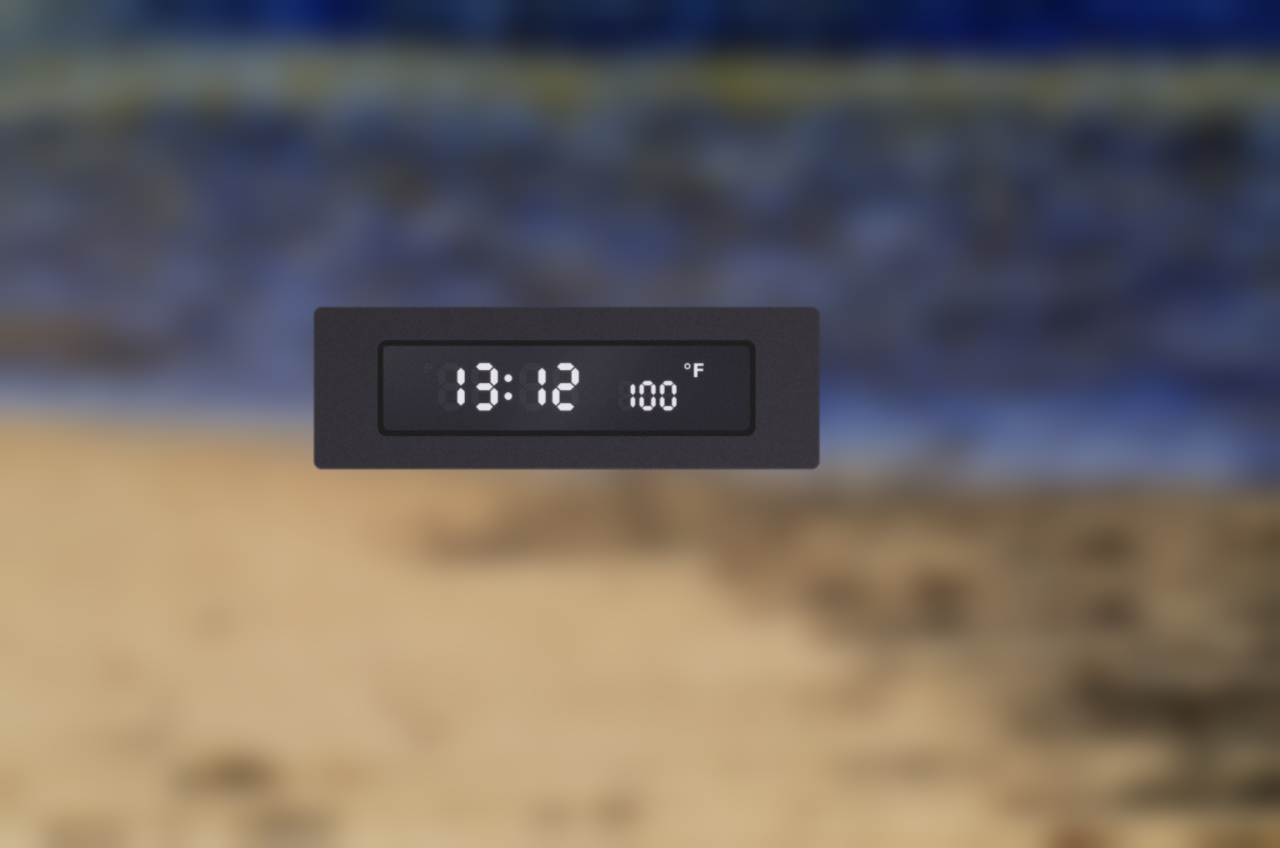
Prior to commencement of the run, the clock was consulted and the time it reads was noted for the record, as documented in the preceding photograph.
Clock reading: 13:12
